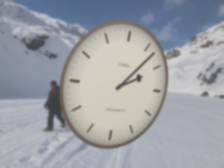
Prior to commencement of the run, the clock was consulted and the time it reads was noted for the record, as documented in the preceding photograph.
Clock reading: 2:07
